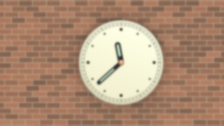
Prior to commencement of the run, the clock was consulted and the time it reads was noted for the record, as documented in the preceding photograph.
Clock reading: 11:38
